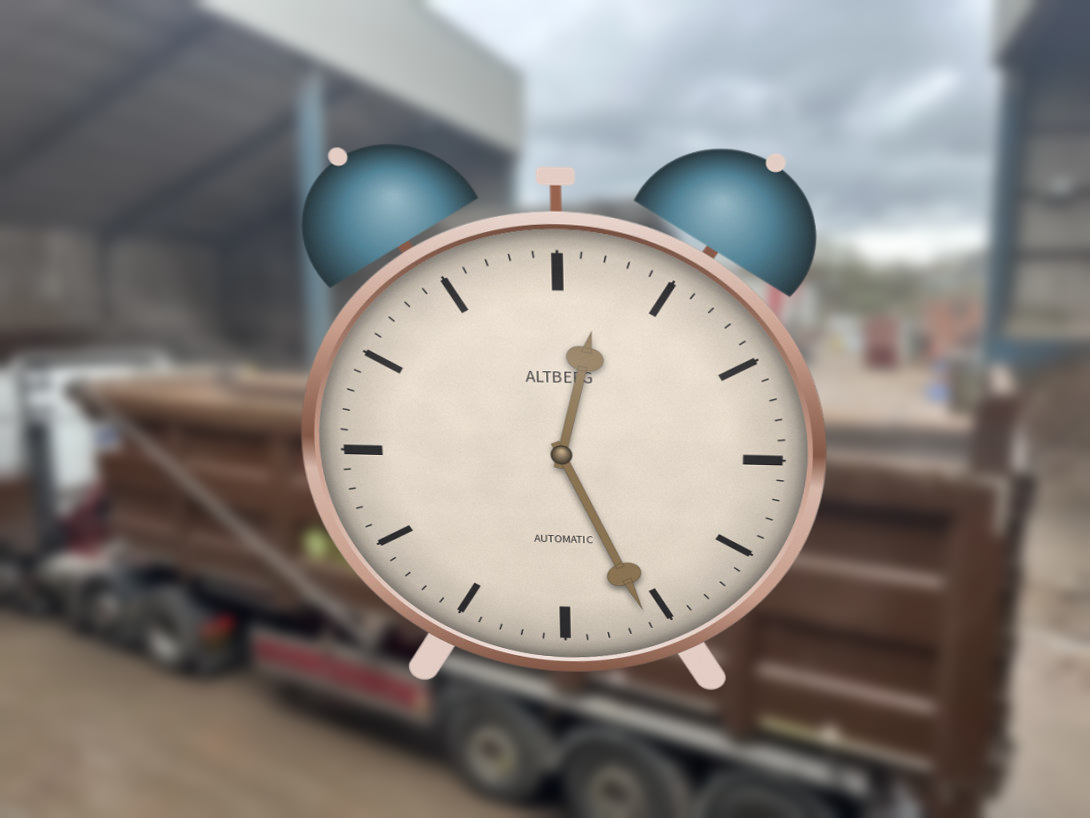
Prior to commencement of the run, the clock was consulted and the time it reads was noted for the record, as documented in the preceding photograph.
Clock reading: 12:26
